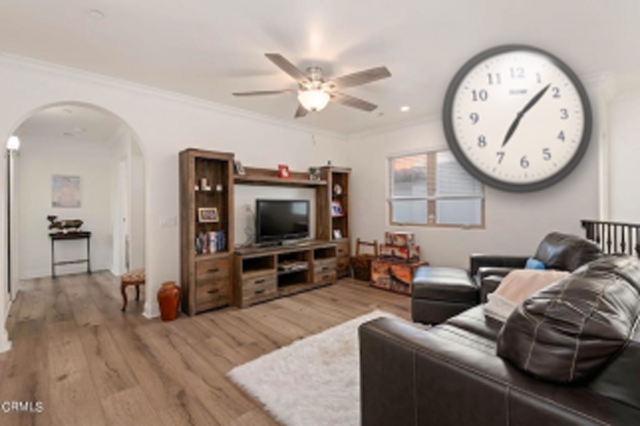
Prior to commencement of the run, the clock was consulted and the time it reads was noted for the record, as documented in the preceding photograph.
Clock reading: 7:08
